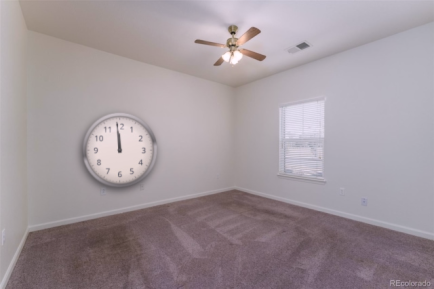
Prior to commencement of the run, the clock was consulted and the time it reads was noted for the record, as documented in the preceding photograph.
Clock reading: 11:59
